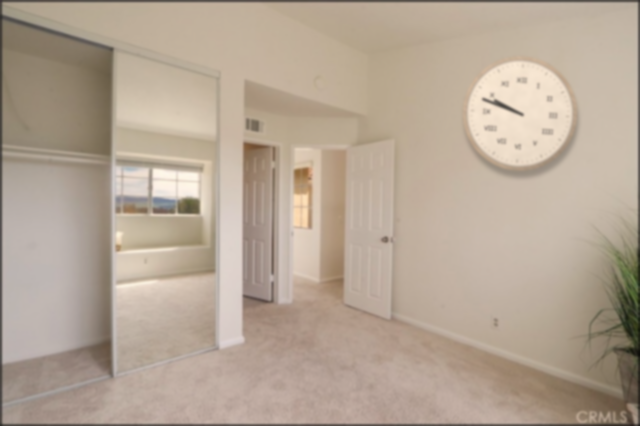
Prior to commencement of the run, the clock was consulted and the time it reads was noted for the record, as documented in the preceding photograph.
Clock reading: 9:48
